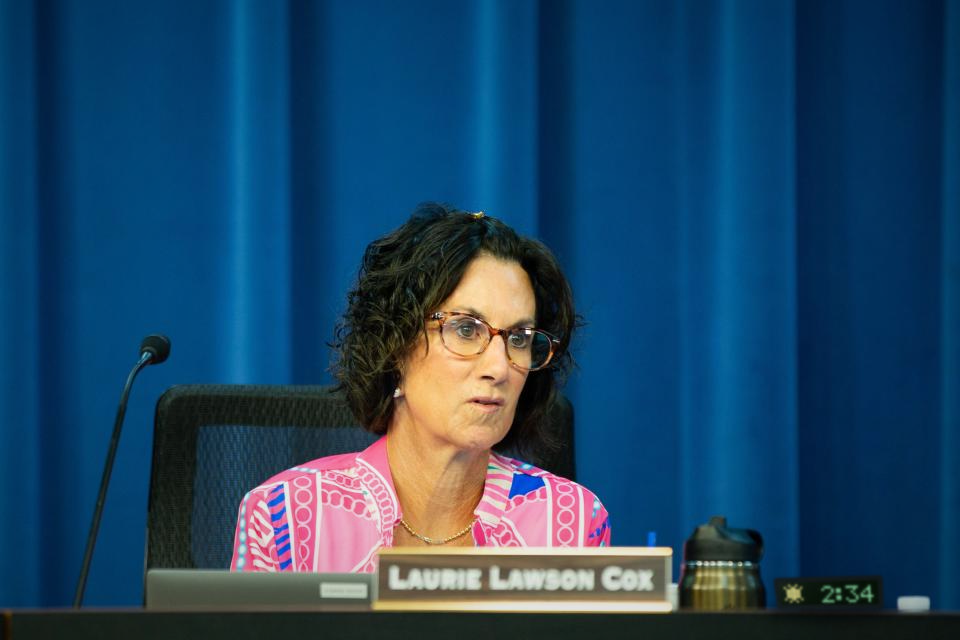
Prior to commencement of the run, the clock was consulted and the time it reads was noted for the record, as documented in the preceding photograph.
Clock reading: 2:34
